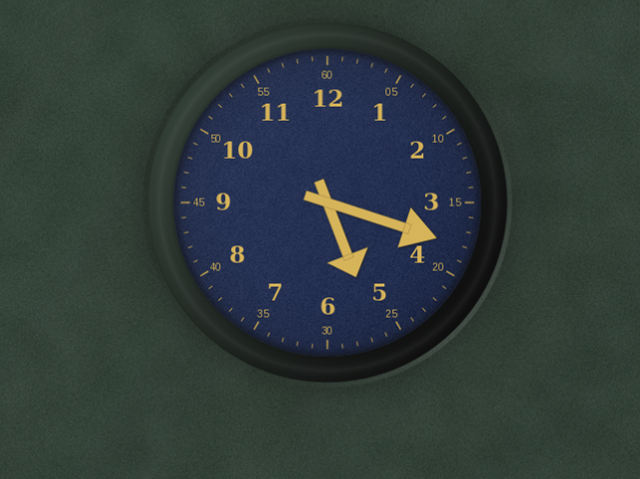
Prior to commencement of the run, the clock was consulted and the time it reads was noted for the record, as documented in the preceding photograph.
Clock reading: 5:18
